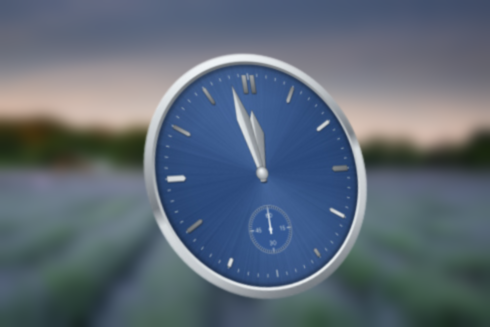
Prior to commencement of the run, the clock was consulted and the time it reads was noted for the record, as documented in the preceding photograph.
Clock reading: 11:58
